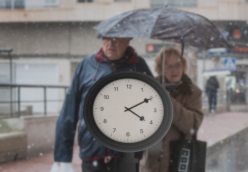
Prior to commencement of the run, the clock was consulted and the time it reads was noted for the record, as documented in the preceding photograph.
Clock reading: 4:10
